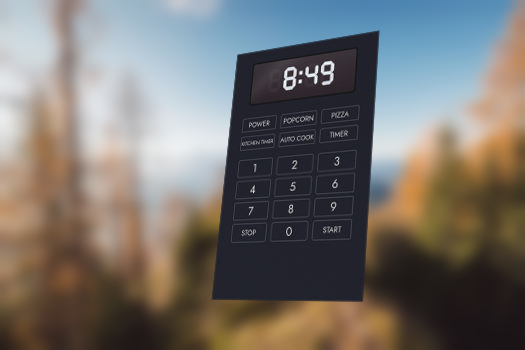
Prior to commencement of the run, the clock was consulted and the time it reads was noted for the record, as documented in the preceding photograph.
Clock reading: 8:49
